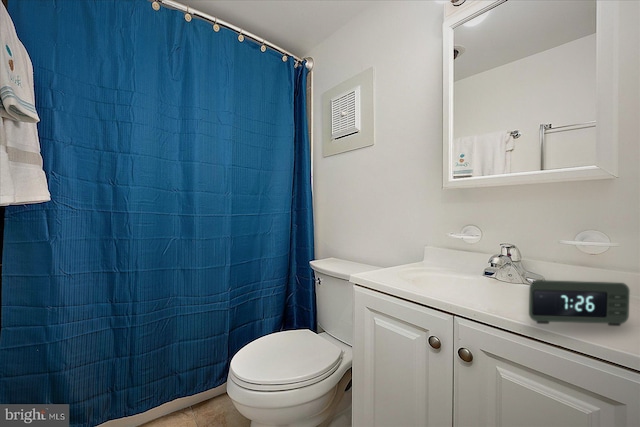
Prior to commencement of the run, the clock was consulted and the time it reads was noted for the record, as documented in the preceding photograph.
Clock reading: 7:26
